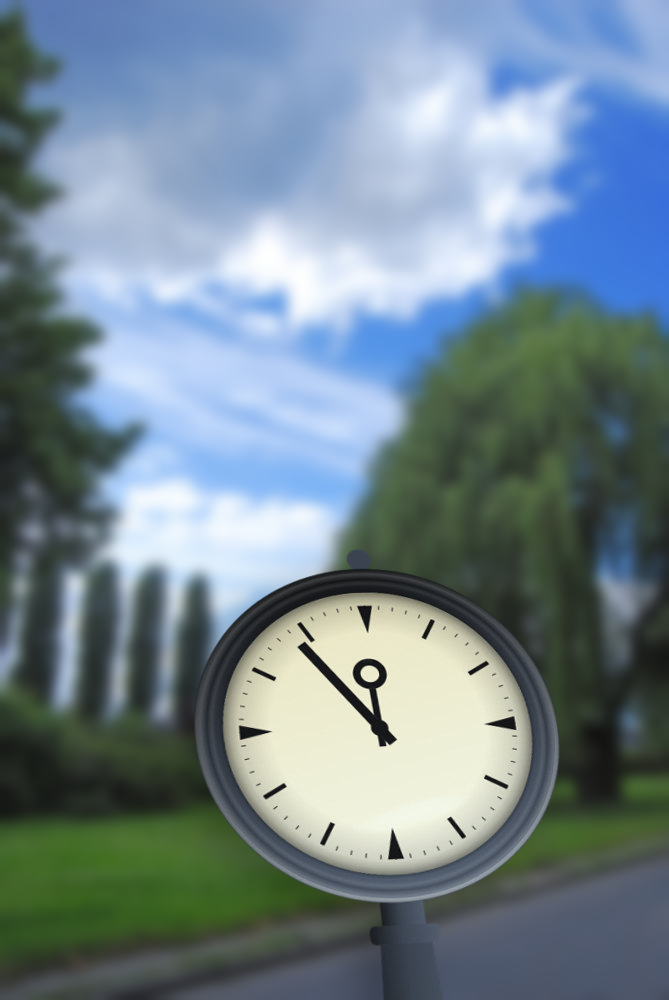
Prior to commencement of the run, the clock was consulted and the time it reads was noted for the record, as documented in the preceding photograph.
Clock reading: 11:54
